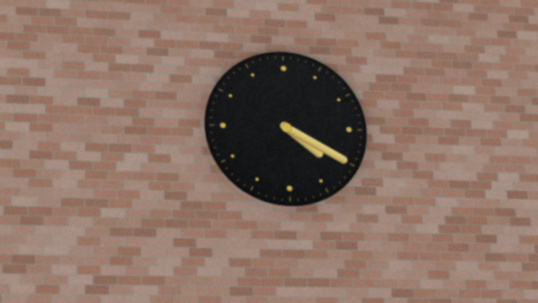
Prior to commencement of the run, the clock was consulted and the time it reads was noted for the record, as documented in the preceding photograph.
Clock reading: 4:20
